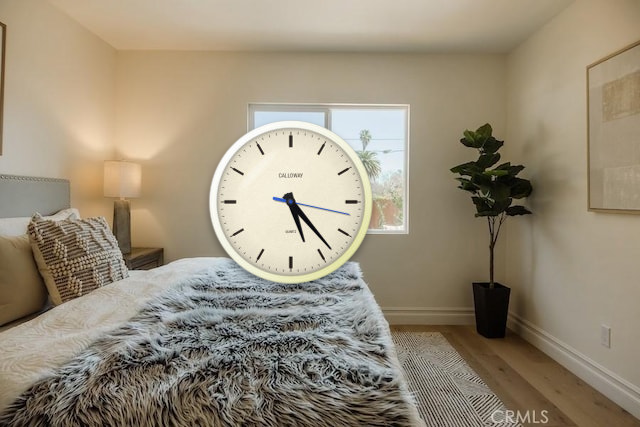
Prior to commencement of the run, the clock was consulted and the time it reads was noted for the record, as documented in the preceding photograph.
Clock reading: 5:23:17
